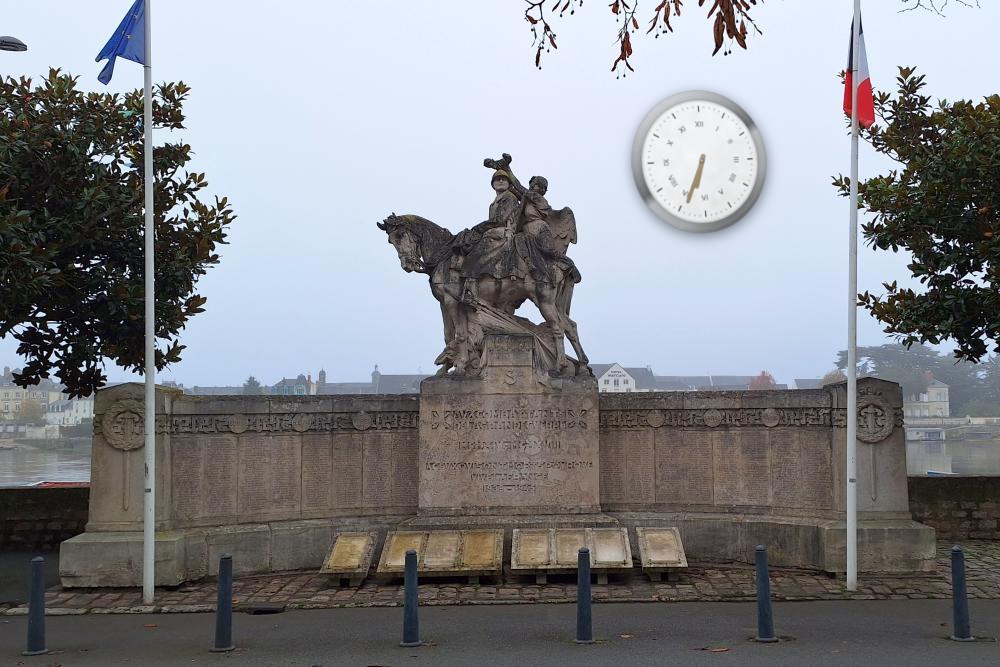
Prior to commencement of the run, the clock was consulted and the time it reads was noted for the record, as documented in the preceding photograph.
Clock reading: 6:34
